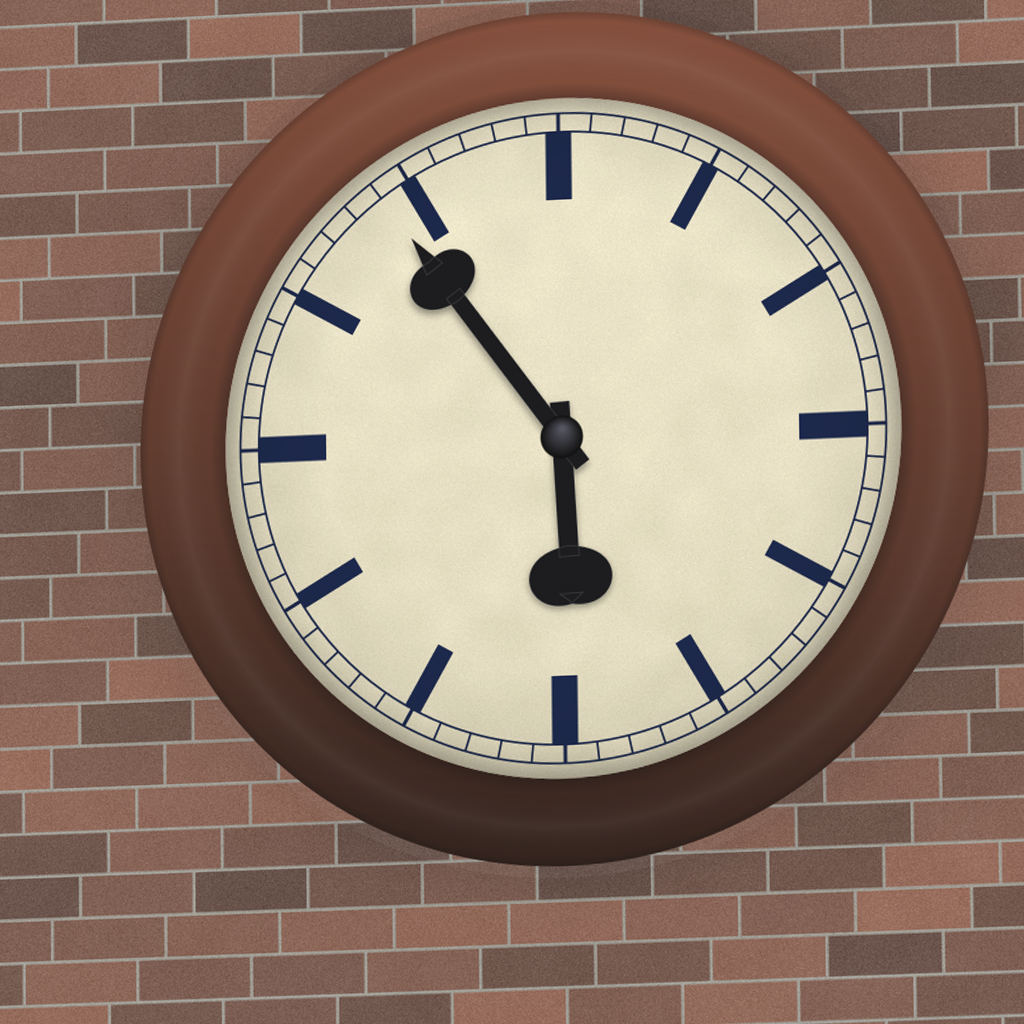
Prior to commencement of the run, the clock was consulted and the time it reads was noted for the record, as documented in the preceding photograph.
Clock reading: 5:54
